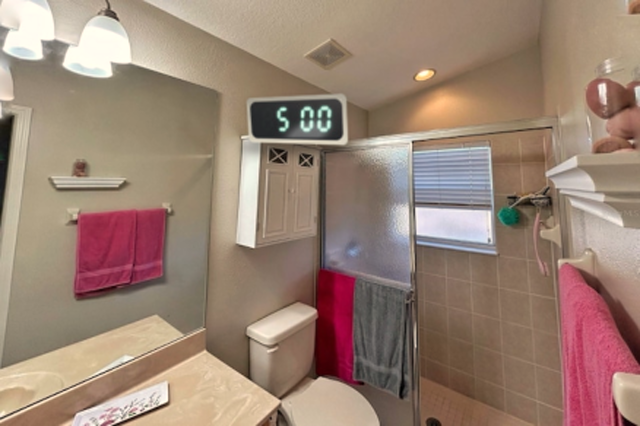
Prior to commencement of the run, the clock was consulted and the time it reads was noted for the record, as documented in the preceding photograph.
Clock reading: 5:00
